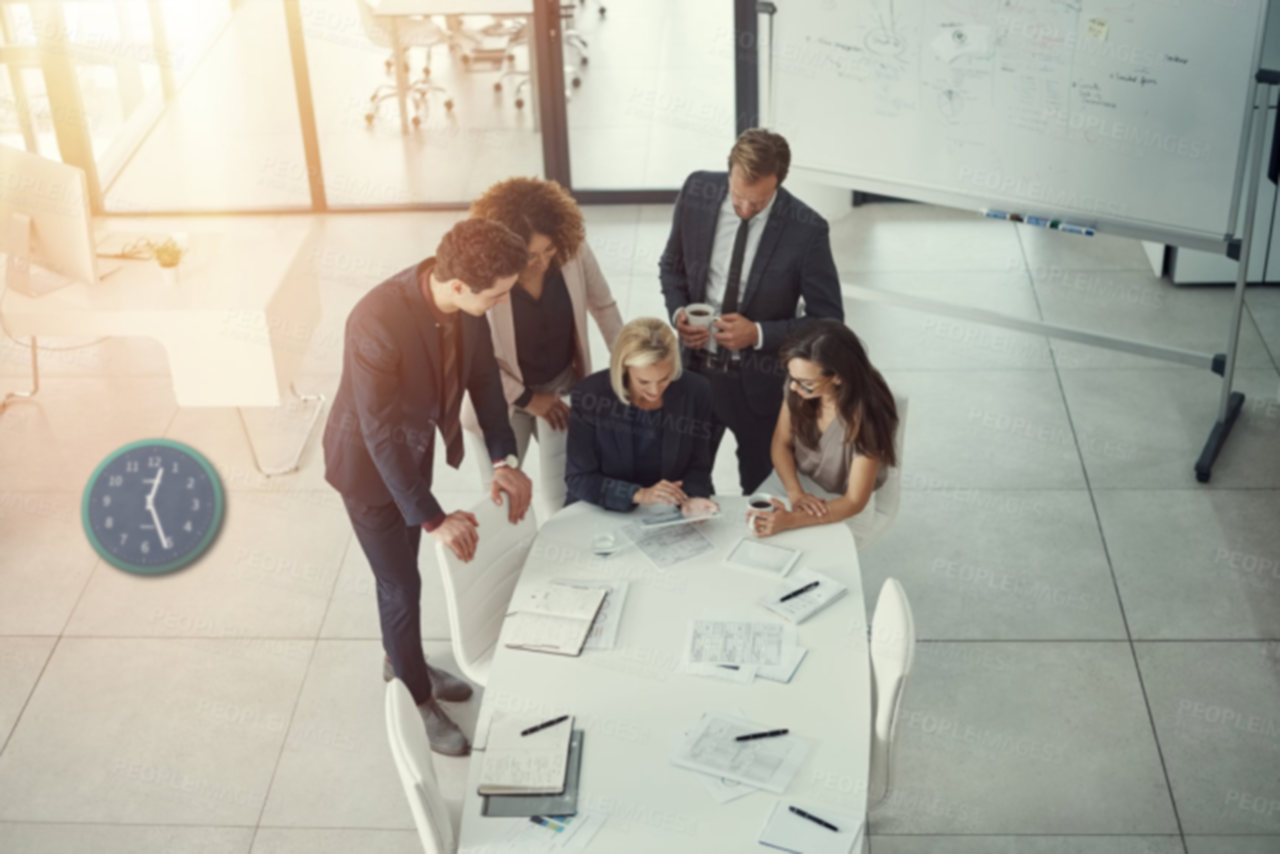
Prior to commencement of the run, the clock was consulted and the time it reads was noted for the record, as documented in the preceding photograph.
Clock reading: 12:26
